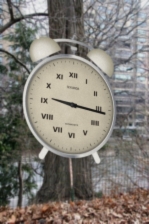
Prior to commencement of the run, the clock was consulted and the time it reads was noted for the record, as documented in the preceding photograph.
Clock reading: 9:16
